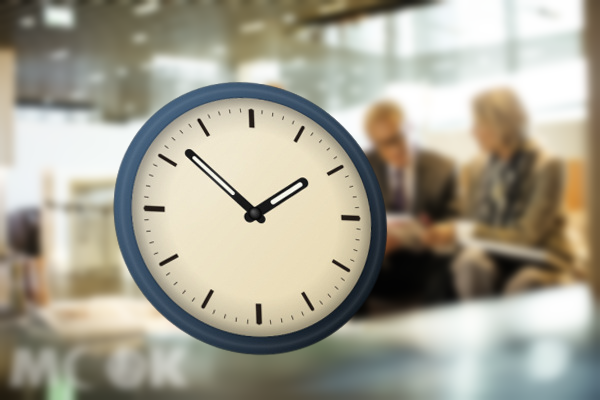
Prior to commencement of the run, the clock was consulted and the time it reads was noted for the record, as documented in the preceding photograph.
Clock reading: 1:52
